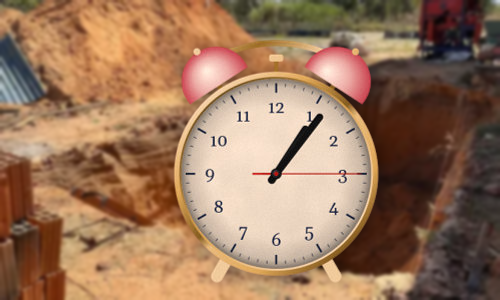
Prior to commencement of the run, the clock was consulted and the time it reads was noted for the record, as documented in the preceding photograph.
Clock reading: 1:06:15
